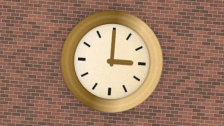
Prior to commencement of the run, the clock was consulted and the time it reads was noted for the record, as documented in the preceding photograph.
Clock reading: 3:00
